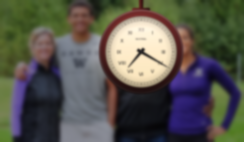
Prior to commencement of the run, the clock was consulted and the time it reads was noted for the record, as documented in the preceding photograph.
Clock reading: 7:20
